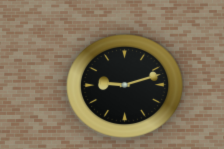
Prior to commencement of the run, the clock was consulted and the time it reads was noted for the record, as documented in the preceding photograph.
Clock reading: 9:12
